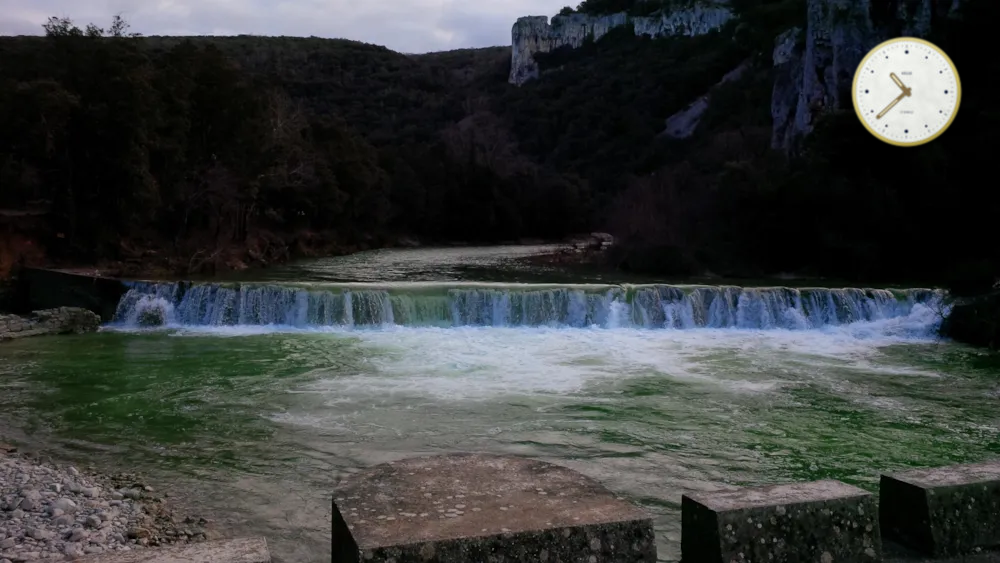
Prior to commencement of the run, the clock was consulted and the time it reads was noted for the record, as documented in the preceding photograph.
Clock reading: 10:38
